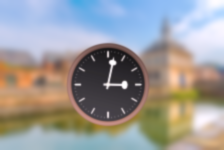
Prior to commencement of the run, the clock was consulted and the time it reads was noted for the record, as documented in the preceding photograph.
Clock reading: 3:02
